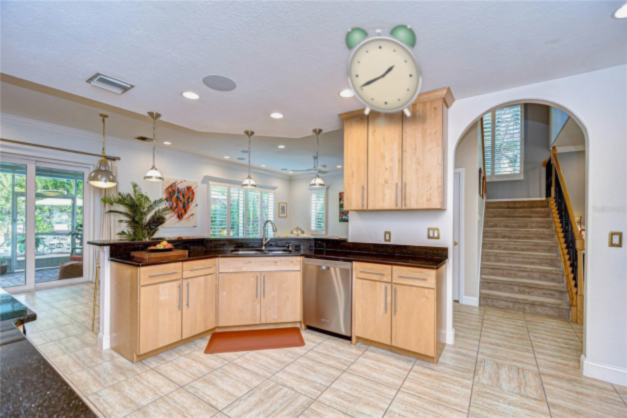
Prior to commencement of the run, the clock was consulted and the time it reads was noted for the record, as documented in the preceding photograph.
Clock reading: 1:41
